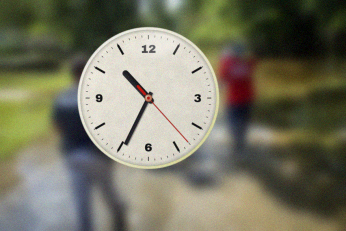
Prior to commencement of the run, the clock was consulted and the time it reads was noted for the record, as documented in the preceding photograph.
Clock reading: 10:34:23
